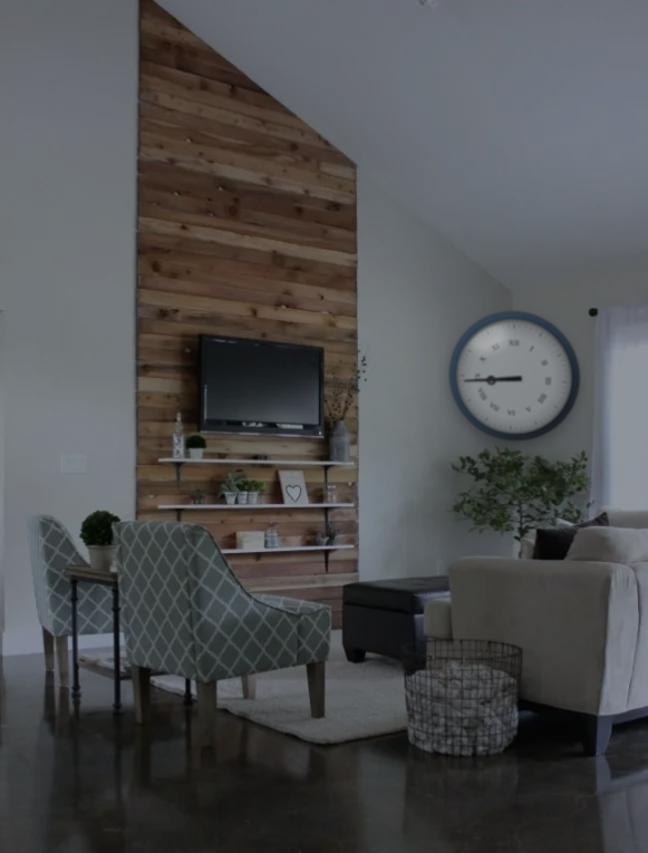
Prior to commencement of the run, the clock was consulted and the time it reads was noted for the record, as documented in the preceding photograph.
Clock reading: 8:44
